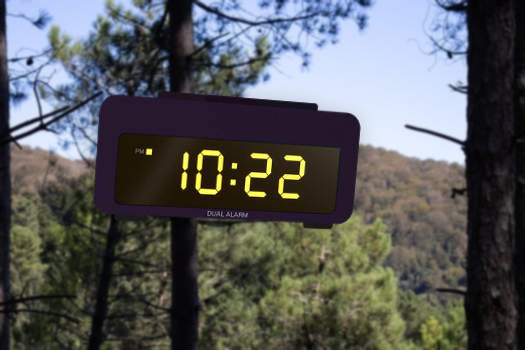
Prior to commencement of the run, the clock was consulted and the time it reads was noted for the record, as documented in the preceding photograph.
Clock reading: 10:22
